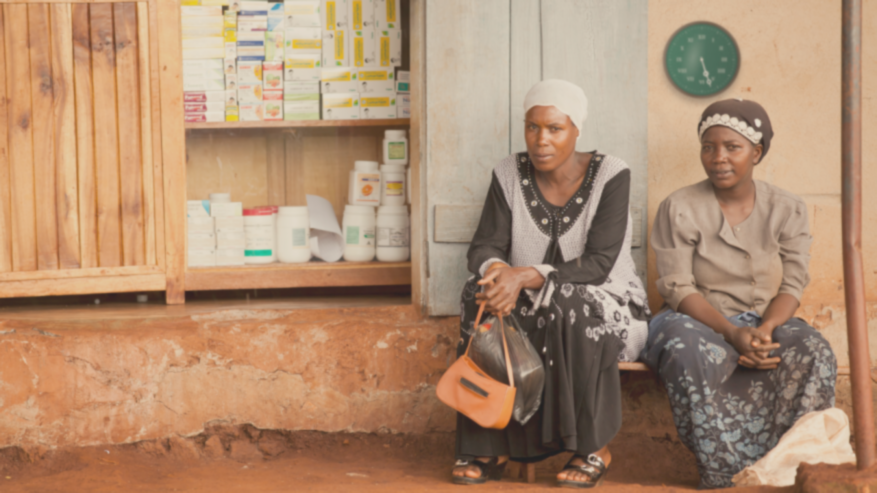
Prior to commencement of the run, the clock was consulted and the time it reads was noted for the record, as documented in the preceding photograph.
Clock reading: 5:27
